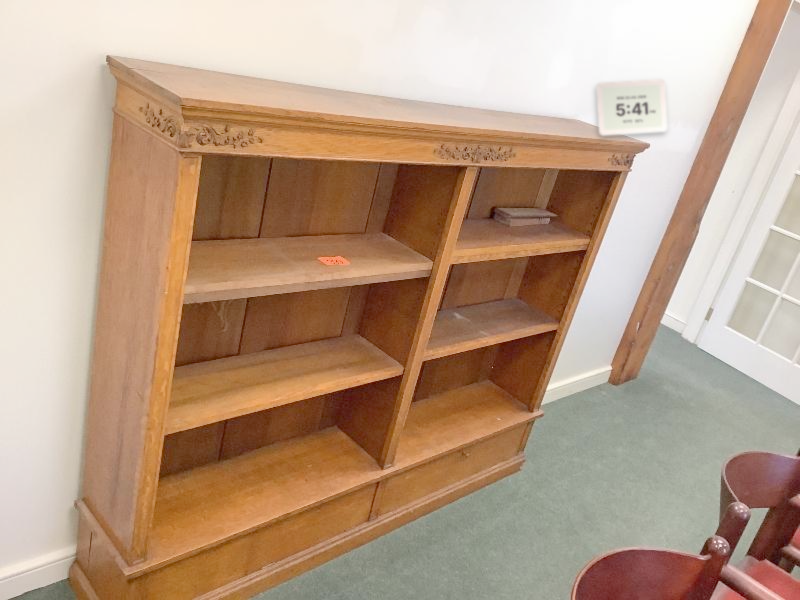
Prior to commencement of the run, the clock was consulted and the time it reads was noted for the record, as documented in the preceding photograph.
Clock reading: 5:41
